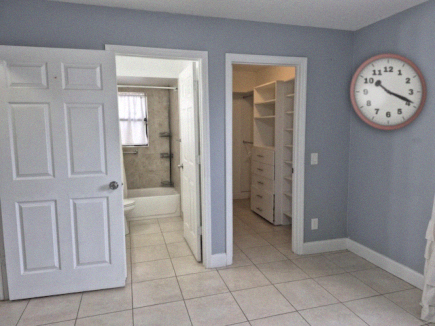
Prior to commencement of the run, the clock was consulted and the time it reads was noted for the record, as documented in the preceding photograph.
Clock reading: 10:19
